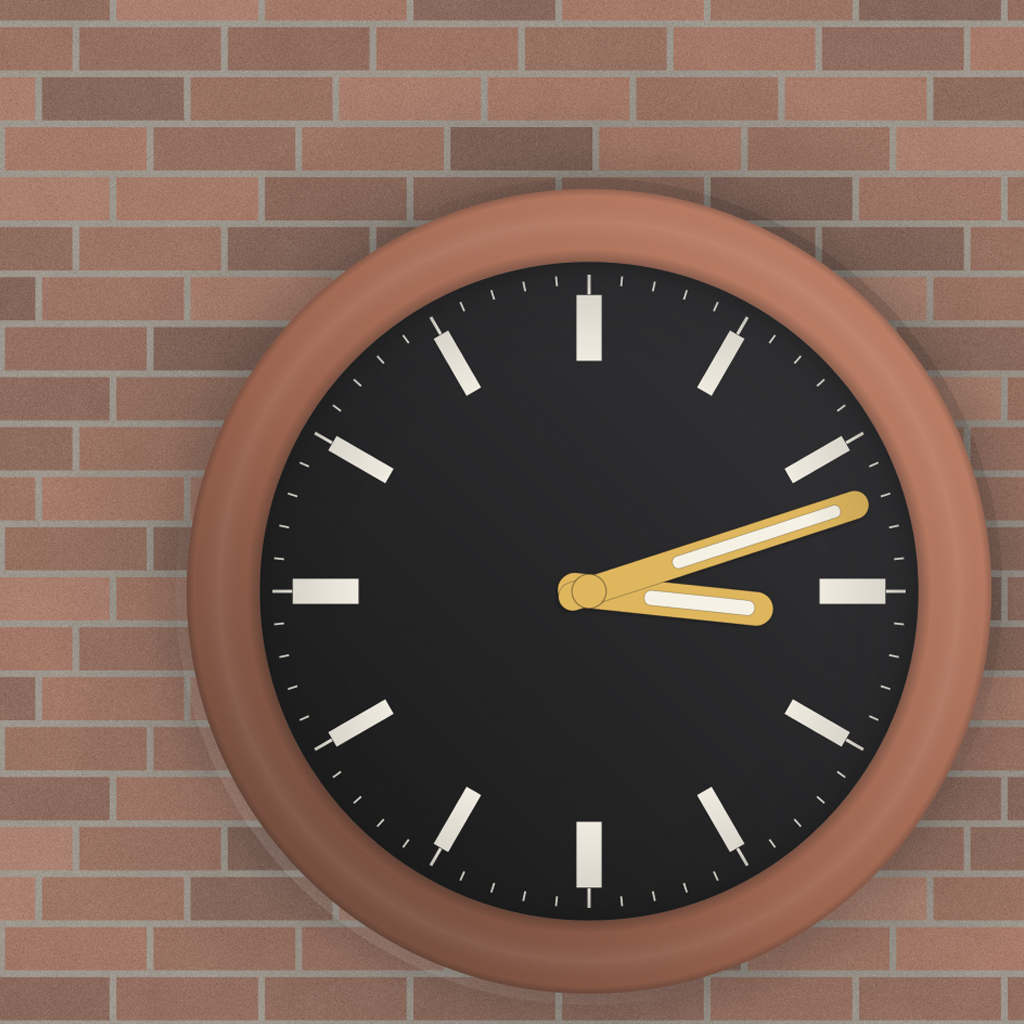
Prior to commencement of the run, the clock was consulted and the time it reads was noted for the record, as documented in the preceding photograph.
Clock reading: 3:12
